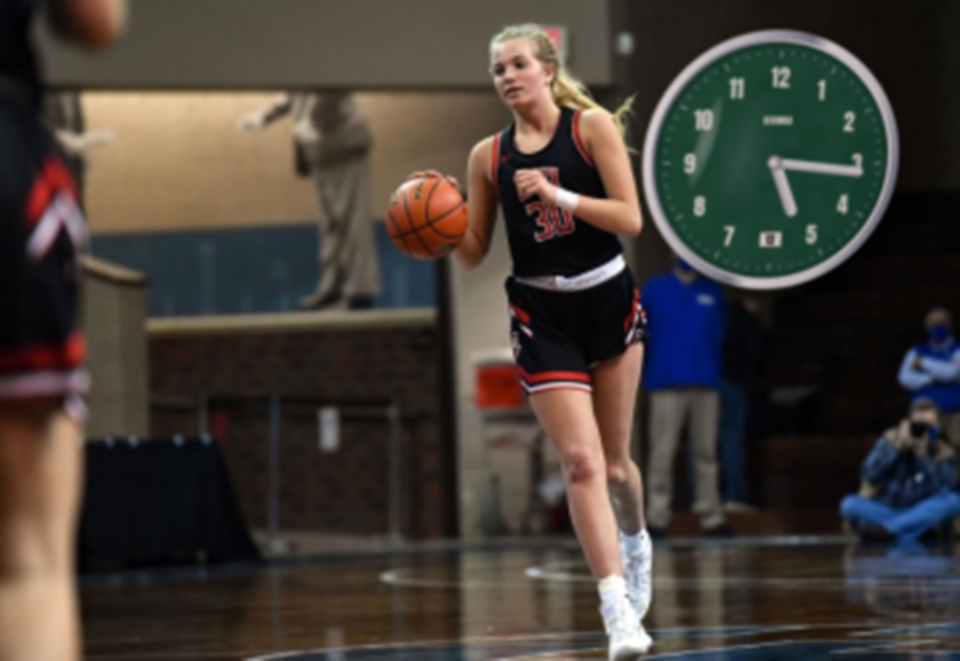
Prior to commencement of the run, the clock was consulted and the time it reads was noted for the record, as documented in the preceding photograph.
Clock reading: 5:16
